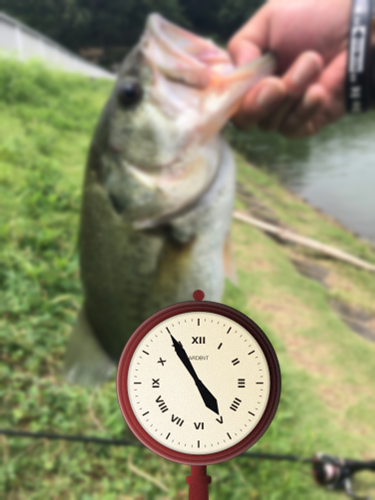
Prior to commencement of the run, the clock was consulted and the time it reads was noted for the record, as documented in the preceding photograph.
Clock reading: 4:55
